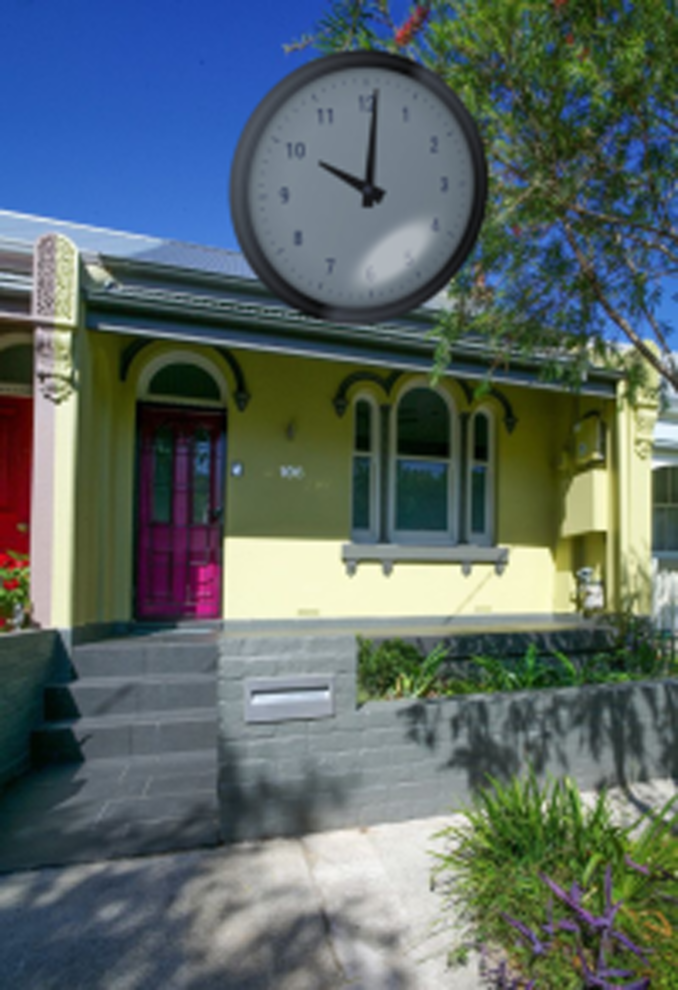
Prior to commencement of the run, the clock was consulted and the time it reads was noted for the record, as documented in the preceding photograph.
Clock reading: 10:01
